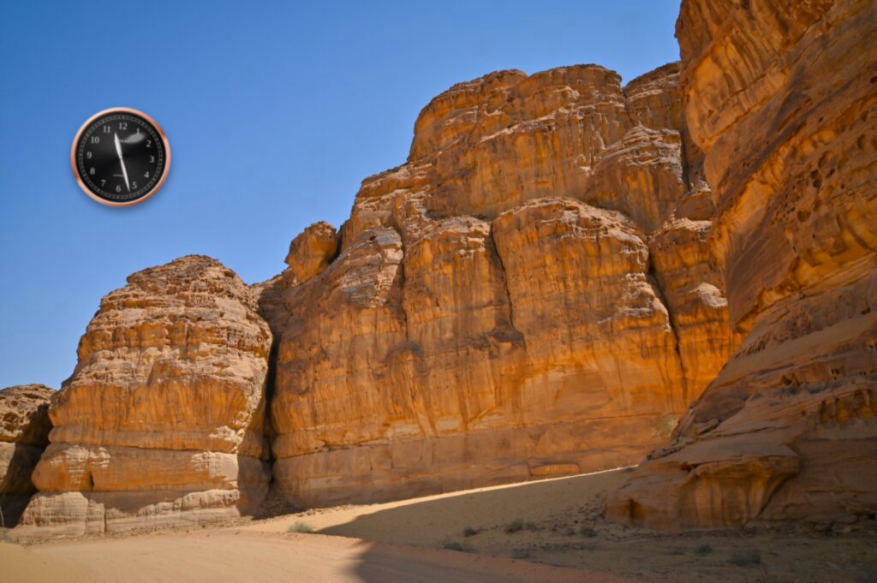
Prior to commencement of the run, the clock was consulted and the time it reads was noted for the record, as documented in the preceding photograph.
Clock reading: 11:27
